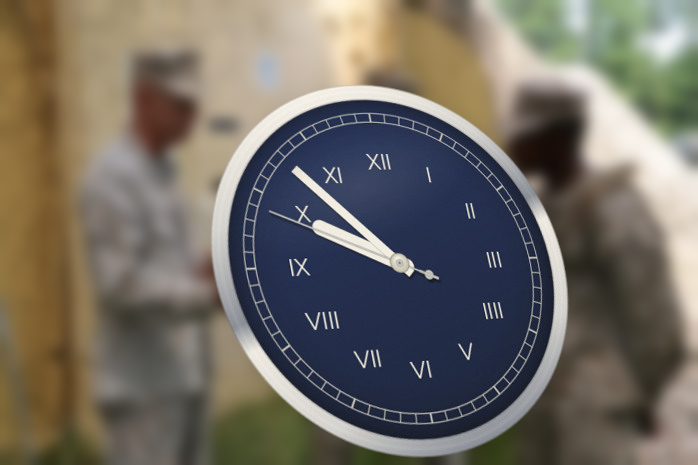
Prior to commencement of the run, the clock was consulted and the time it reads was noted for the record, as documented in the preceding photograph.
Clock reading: 9:52:49
